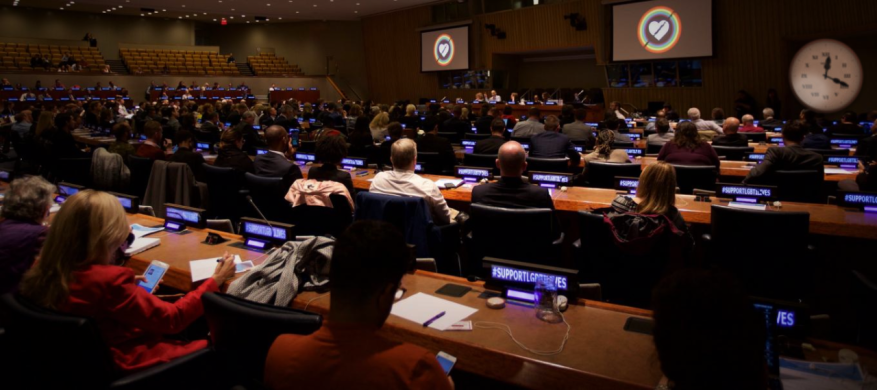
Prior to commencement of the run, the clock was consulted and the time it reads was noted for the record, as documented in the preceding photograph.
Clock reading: 12:19
